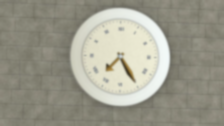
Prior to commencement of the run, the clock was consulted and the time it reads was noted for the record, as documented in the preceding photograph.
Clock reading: 7:25
